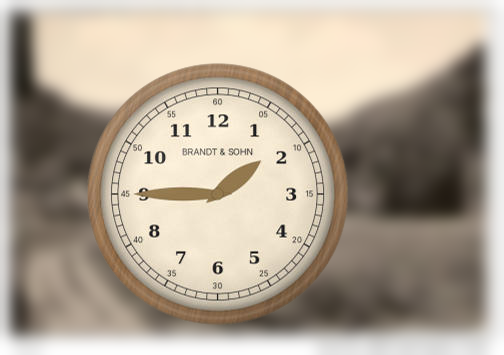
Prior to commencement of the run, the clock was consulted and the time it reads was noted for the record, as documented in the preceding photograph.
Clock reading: 1:45
